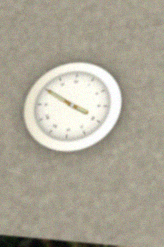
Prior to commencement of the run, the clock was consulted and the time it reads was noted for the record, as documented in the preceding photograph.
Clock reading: 3:50
